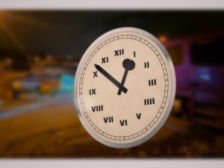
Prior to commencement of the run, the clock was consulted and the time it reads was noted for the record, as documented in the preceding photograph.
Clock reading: 12:52
